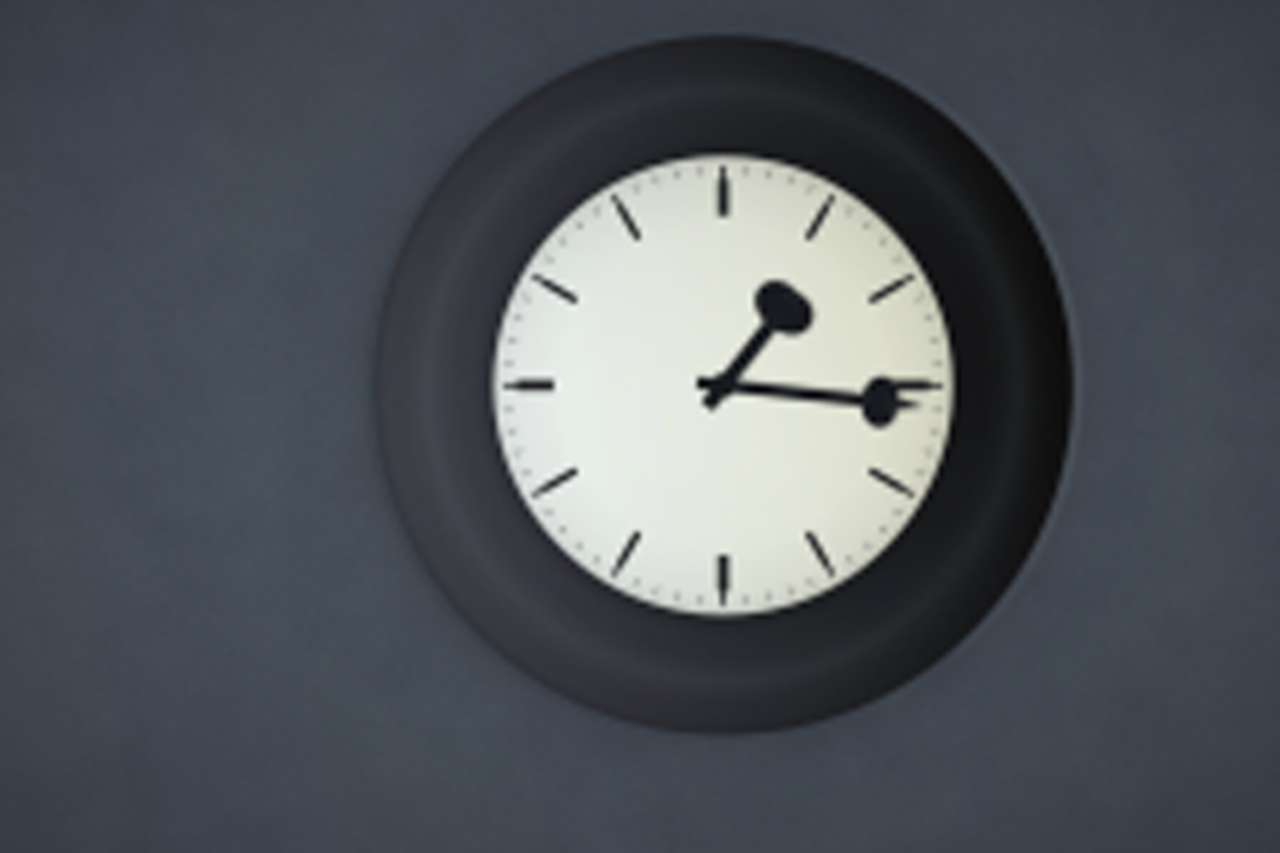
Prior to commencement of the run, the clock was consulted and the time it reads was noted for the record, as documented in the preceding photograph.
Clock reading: 1:16
